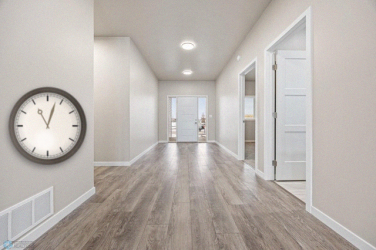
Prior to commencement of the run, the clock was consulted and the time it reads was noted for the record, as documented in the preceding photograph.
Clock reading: 11:03
